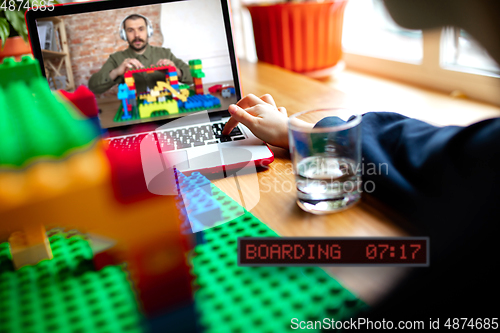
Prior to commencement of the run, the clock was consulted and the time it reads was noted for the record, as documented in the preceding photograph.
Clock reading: 7:17
